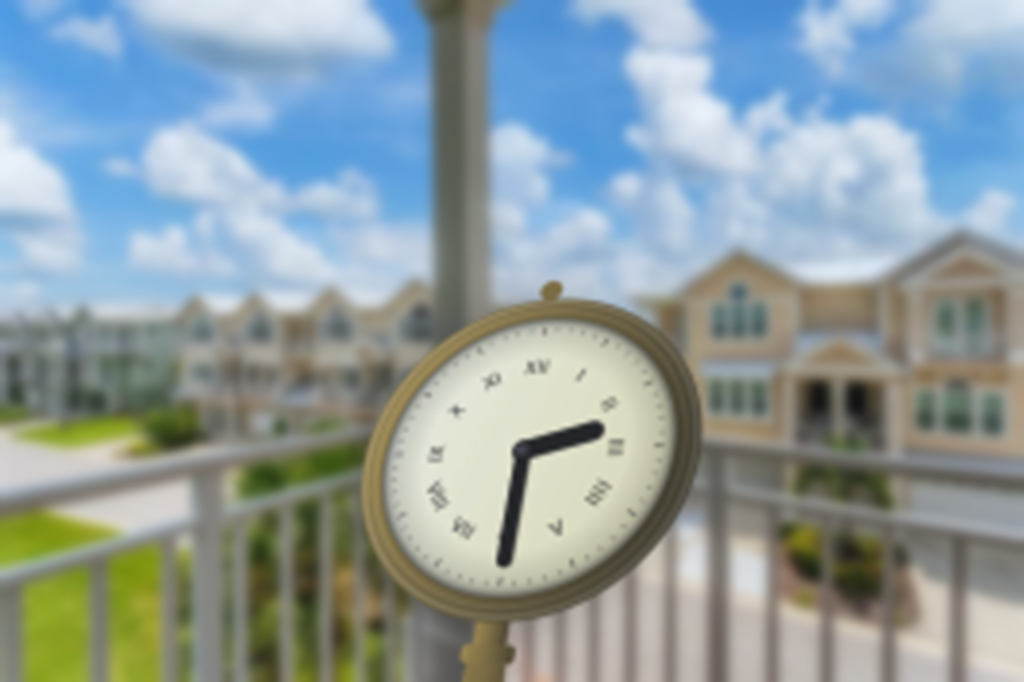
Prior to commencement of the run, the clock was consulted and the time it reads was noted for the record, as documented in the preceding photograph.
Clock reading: 2:30
